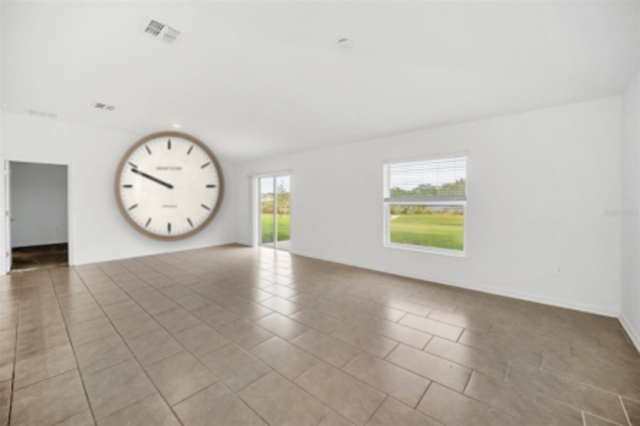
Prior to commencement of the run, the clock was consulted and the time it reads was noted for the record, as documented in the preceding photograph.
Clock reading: 9:49
